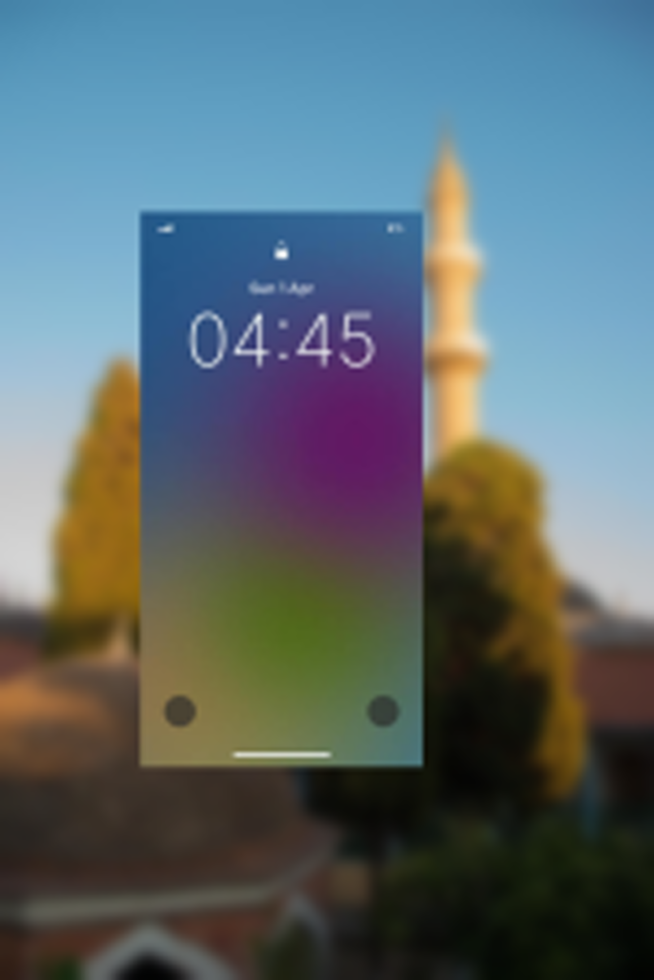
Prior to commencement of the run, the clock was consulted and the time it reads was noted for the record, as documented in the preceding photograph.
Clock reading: 4:45
